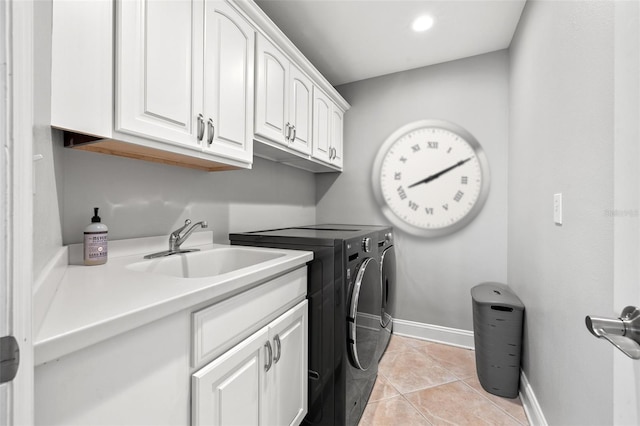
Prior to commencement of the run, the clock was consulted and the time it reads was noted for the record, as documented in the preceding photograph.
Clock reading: 8:10
